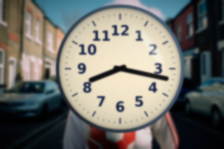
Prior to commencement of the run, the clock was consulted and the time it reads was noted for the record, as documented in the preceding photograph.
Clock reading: 8:17
